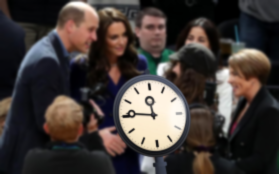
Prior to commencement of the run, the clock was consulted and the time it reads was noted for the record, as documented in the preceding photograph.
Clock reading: 11:46
